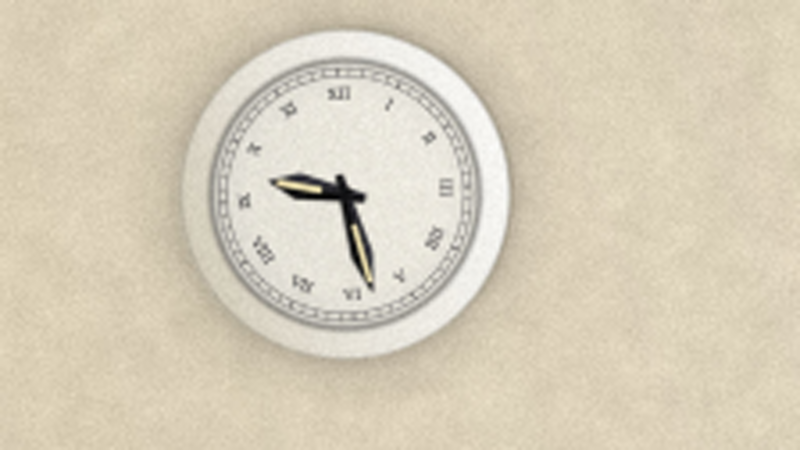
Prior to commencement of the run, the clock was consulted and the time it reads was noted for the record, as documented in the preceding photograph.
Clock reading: 9:28
